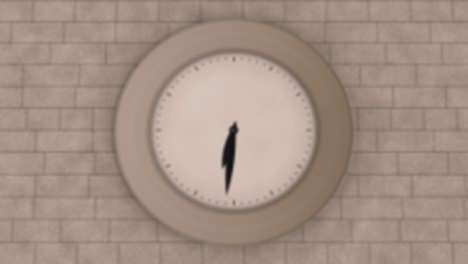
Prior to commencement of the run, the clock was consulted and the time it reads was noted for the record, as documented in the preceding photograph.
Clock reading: 6:31
